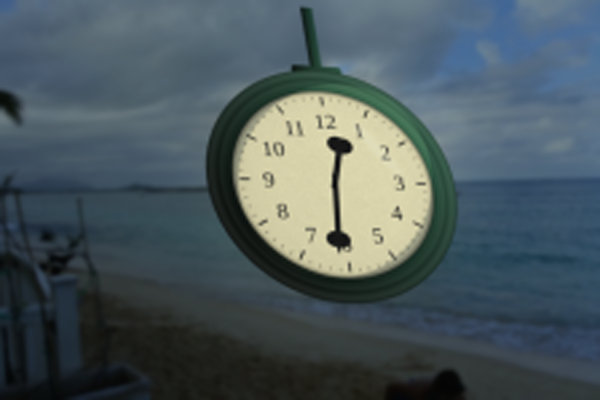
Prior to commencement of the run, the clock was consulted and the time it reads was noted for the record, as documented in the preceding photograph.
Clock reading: 12:31
